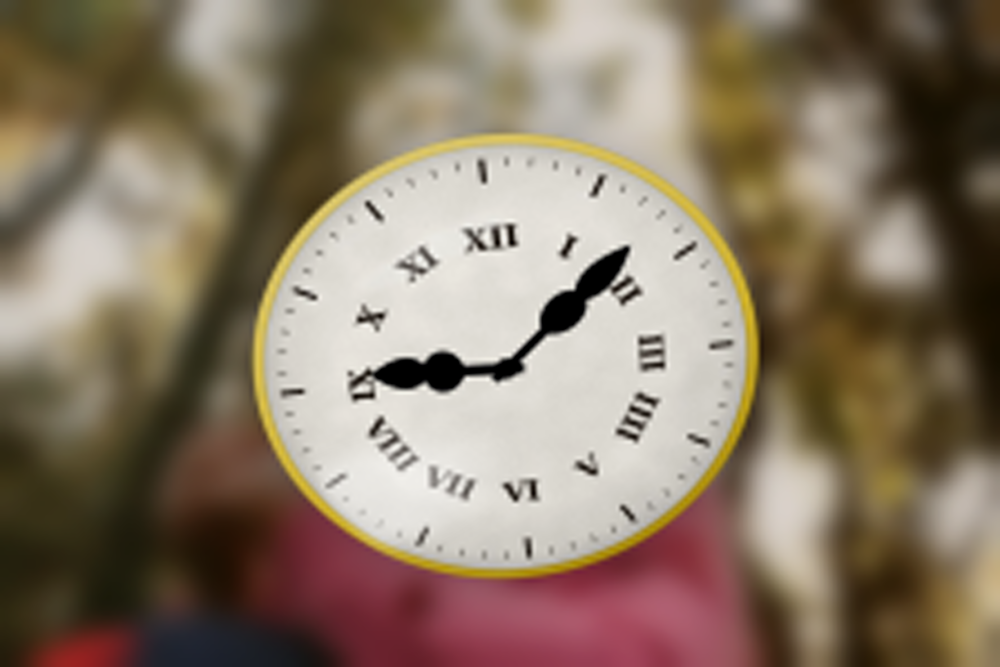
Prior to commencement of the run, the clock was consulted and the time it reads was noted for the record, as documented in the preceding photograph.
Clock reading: 9:08
